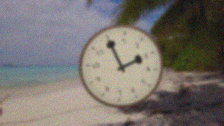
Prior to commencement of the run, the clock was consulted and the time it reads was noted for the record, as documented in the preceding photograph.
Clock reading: 3:00
